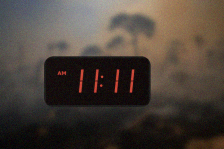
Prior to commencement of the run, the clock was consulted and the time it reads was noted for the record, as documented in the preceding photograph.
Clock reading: 11:11
